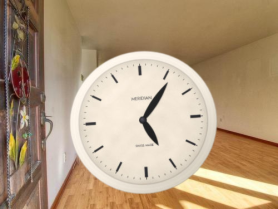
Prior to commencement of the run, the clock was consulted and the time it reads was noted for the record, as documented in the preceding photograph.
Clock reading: 5:06
